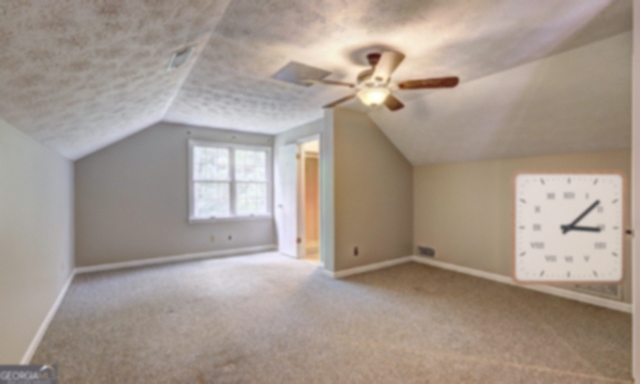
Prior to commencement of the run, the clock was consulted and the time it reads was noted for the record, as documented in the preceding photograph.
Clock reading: 3:08
